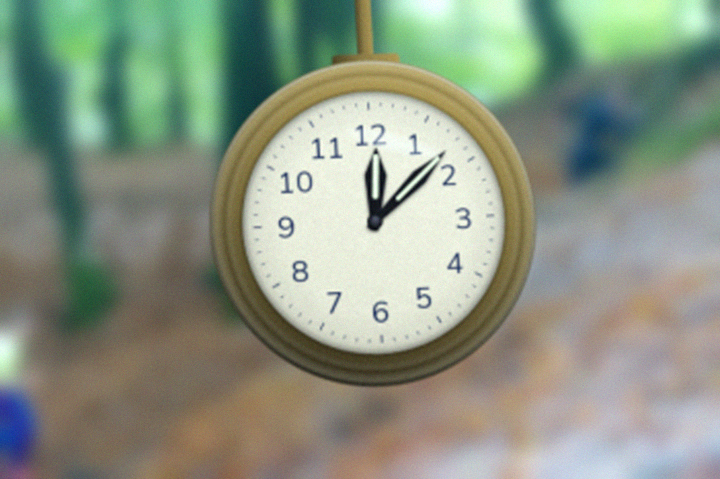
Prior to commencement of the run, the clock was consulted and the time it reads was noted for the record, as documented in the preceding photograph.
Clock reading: 12:08
